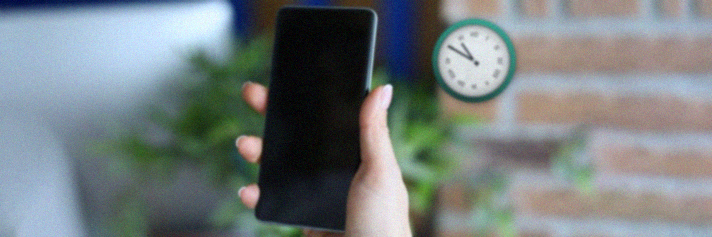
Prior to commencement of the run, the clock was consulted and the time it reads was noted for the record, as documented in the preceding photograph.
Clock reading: 10:50
